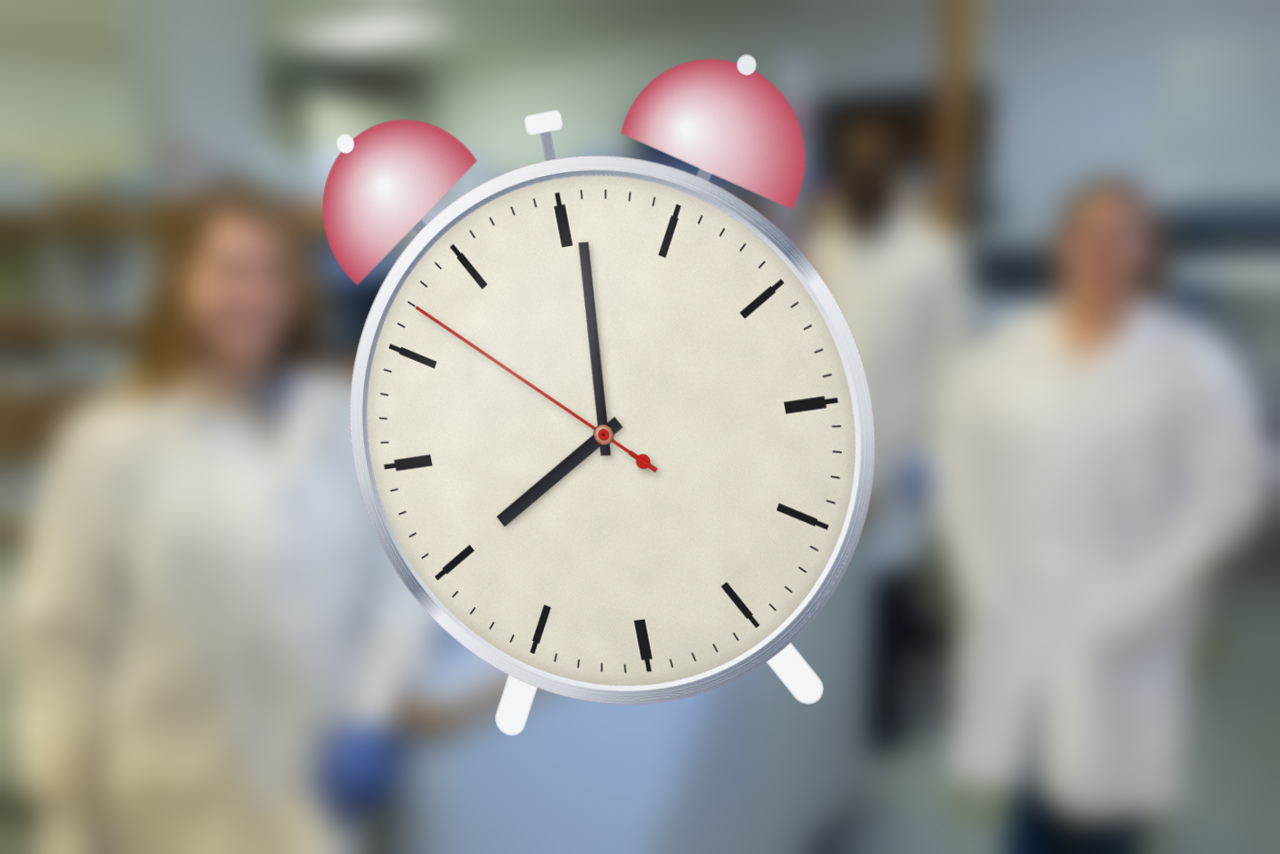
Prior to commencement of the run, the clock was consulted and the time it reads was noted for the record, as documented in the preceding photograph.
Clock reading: 8:00:52
